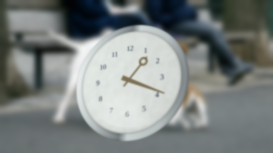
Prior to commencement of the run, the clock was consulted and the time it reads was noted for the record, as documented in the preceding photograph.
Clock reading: 1:19
